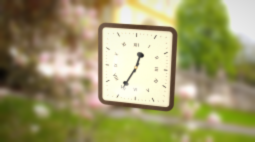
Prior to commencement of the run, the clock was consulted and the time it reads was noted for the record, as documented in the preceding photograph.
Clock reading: 12:35
